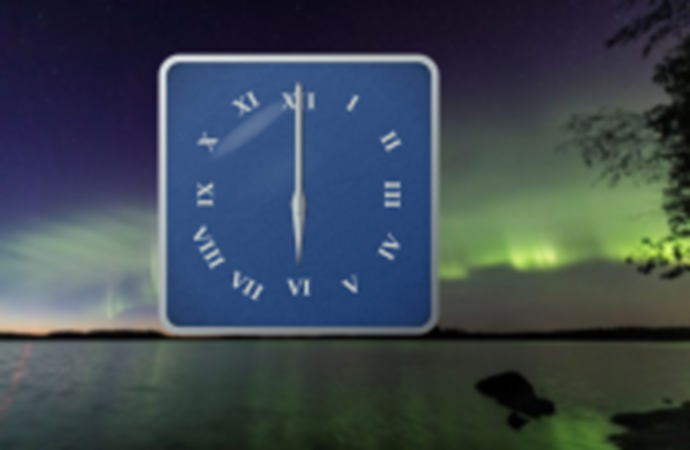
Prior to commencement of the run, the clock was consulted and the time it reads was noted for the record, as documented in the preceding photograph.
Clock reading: 6:00
